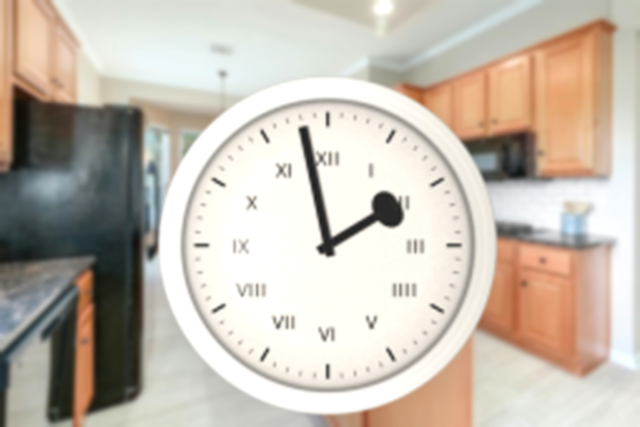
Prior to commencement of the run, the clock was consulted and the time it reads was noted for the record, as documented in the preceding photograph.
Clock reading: 1:58
